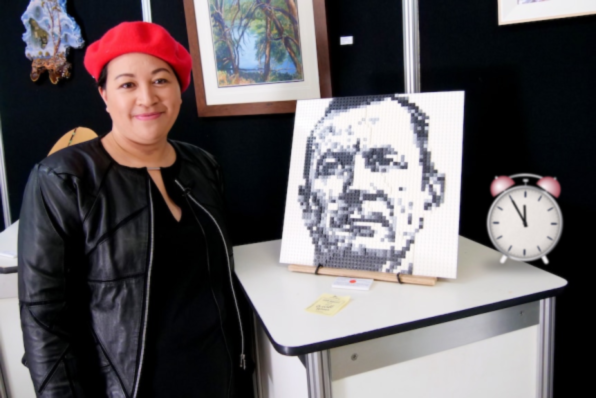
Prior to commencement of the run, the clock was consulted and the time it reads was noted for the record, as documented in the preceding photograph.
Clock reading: 11:55
